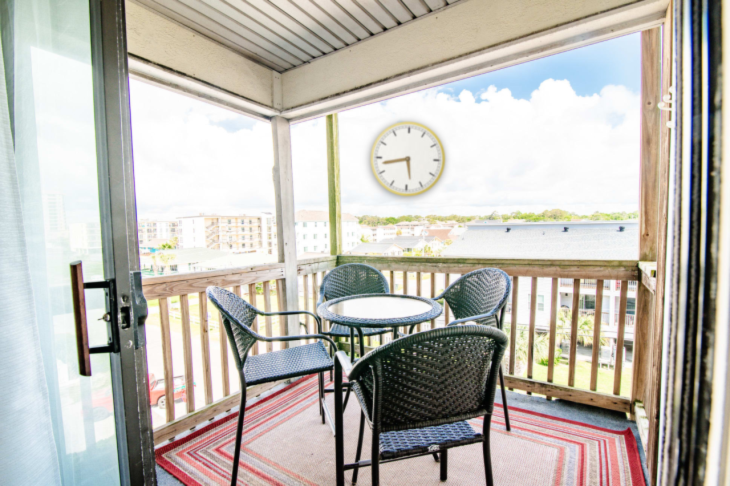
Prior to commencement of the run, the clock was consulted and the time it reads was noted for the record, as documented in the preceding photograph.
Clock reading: 5:43
